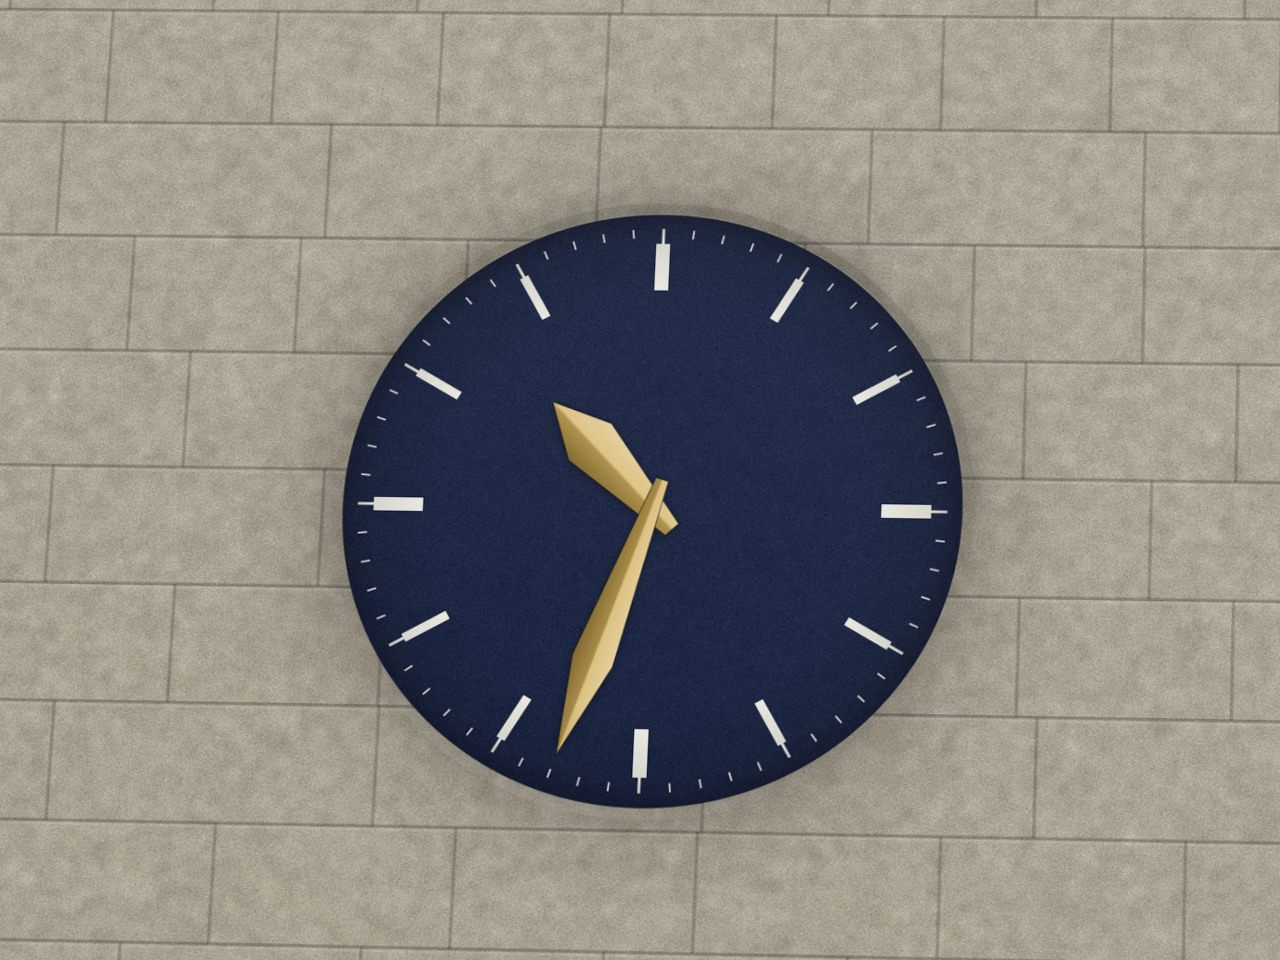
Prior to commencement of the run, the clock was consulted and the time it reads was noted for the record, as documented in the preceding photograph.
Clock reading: 10:33
